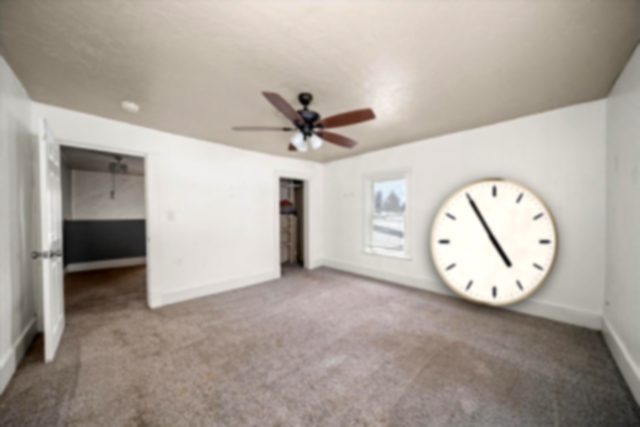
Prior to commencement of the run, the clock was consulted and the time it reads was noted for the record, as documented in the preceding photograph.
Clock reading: 4:55
